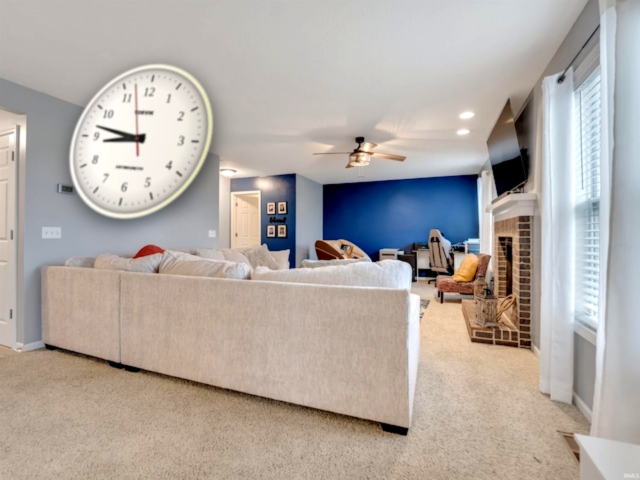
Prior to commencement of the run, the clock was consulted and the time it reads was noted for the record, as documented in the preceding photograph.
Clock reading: 8:46:57
